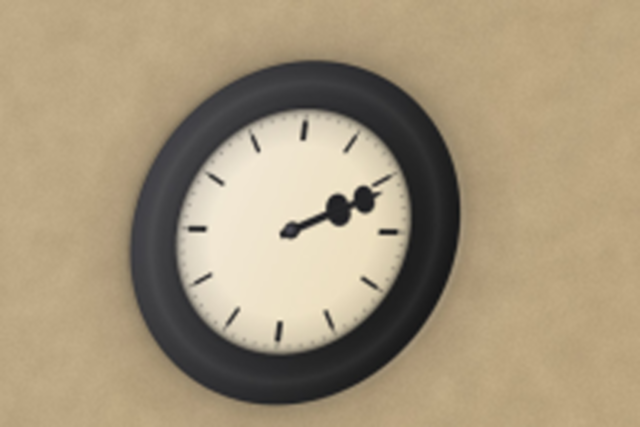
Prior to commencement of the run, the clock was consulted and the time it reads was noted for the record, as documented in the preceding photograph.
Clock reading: 2:11
